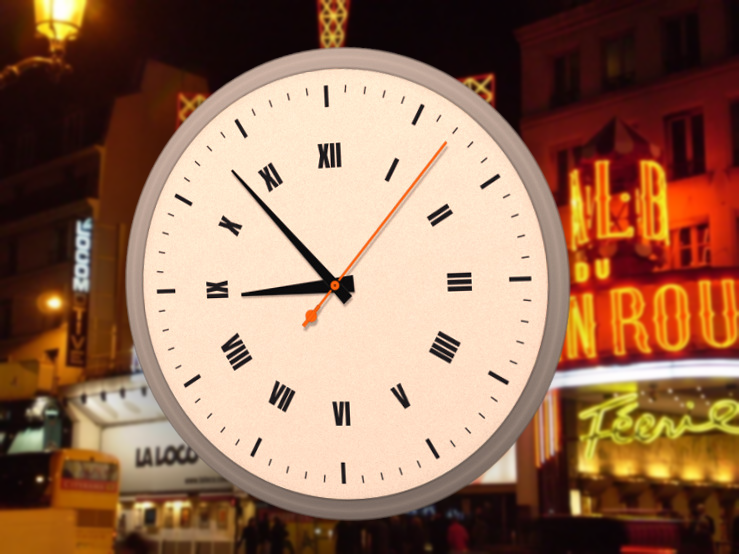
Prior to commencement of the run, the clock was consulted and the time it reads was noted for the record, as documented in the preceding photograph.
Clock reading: 8:53:07
